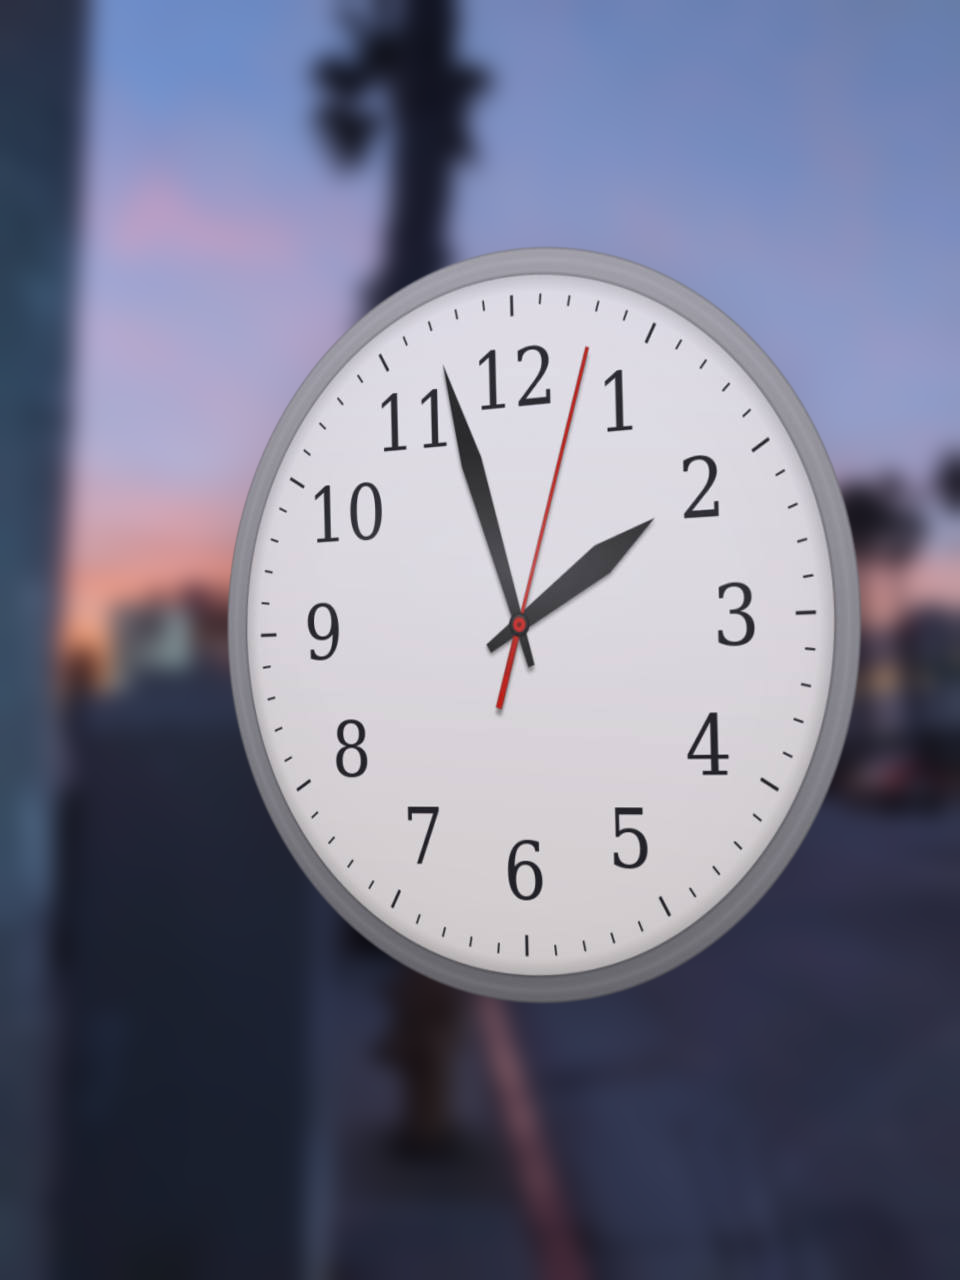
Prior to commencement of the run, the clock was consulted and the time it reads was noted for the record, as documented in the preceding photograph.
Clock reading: 1:57:03
